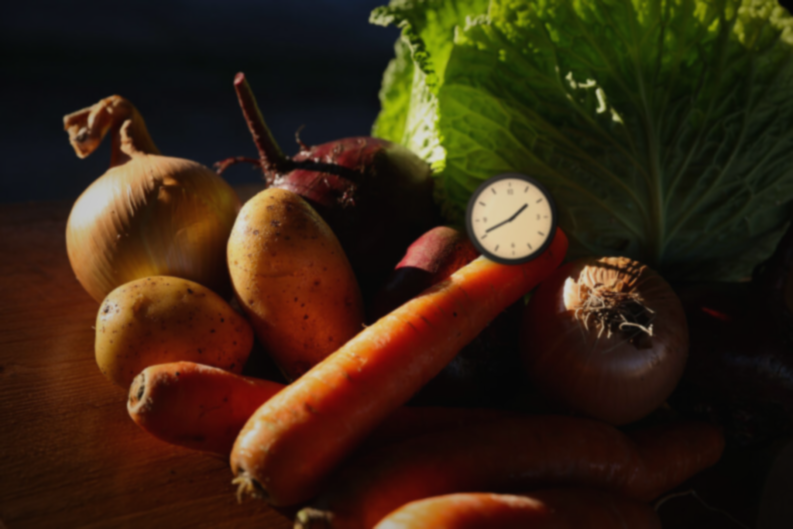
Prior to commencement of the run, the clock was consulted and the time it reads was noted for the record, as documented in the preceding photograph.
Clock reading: 1:41
